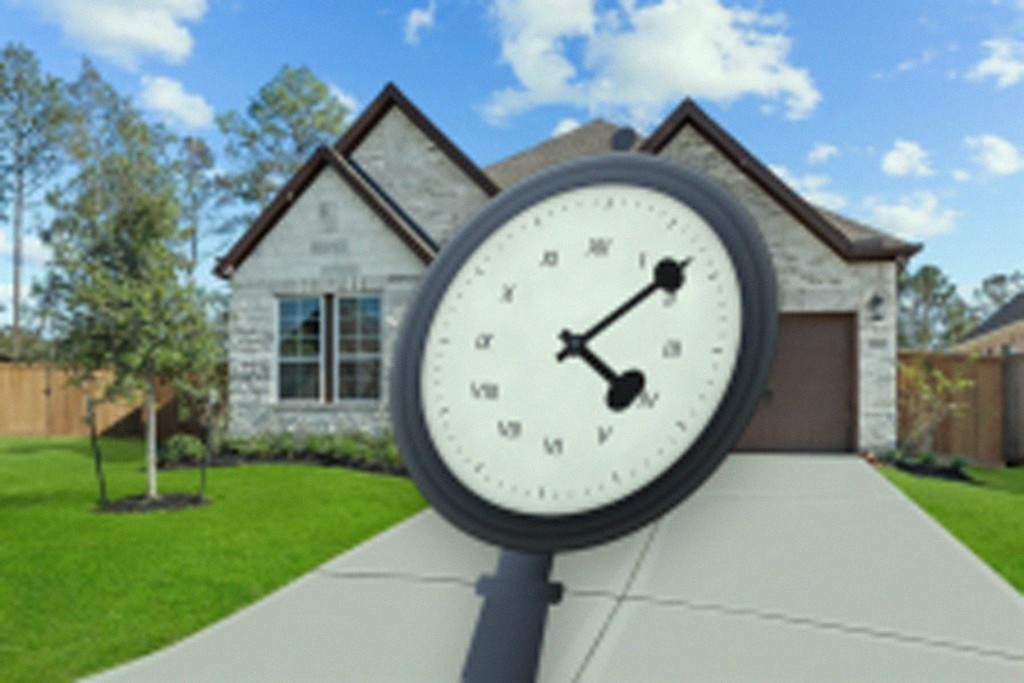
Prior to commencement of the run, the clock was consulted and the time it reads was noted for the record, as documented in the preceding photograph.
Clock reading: 4:08
